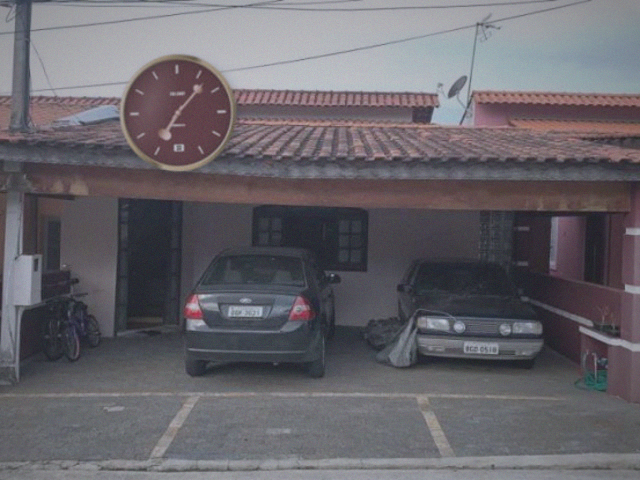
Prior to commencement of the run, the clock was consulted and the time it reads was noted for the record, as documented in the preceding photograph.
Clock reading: 7:07
